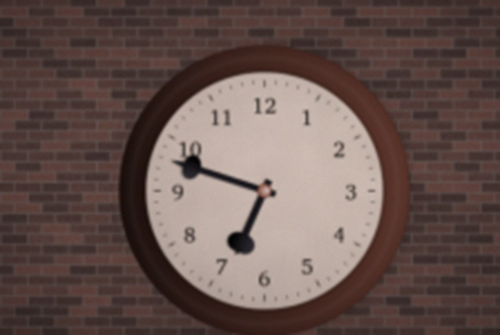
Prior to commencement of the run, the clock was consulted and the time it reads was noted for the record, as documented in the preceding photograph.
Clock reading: 6:48
